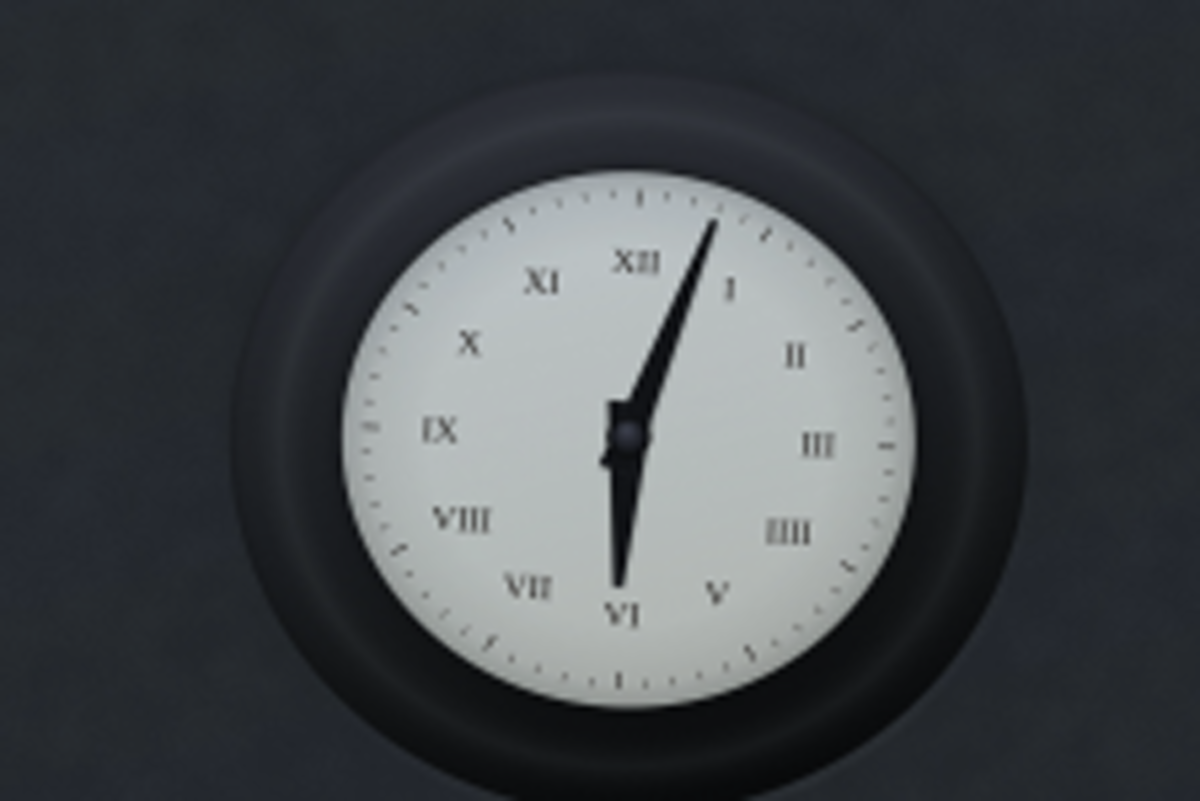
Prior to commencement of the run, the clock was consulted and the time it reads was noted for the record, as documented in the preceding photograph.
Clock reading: 6:03
